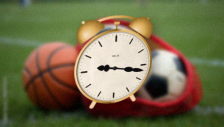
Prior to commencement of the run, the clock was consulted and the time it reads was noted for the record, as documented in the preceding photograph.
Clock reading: 9:17
